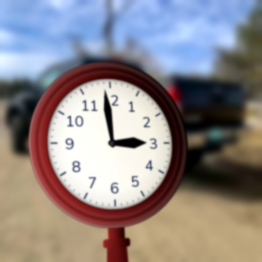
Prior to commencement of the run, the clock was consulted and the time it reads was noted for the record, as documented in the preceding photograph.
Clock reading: 2:59
